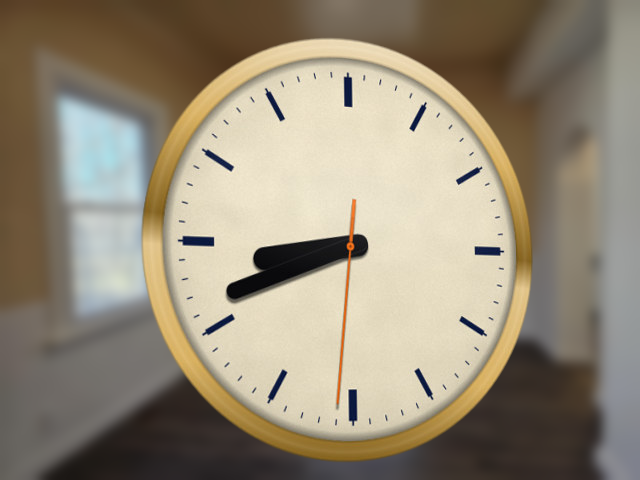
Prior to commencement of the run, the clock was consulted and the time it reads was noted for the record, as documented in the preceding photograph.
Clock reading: 8:41:31
